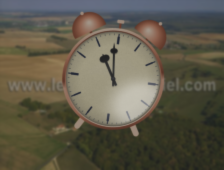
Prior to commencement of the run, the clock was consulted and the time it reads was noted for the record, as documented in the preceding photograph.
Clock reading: 10:59
